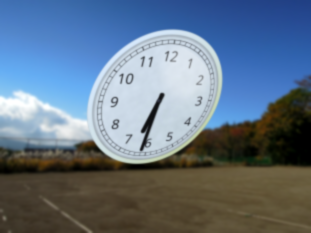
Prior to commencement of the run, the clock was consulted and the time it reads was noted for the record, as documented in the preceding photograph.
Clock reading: 6:31
